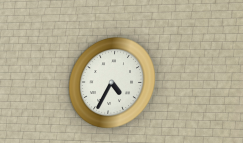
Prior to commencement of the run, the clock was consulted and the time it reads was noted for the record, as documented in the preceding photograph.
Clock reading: 4:34
